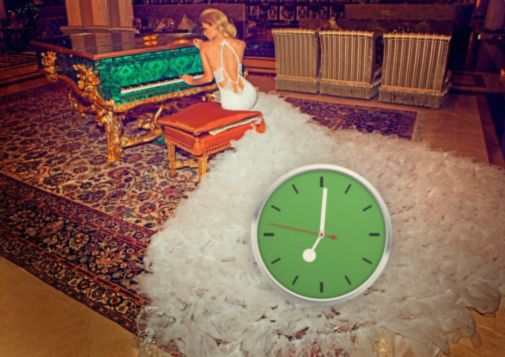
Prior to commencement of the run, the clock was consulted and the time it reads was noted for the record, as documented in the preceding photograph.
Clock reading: 7:00:47
